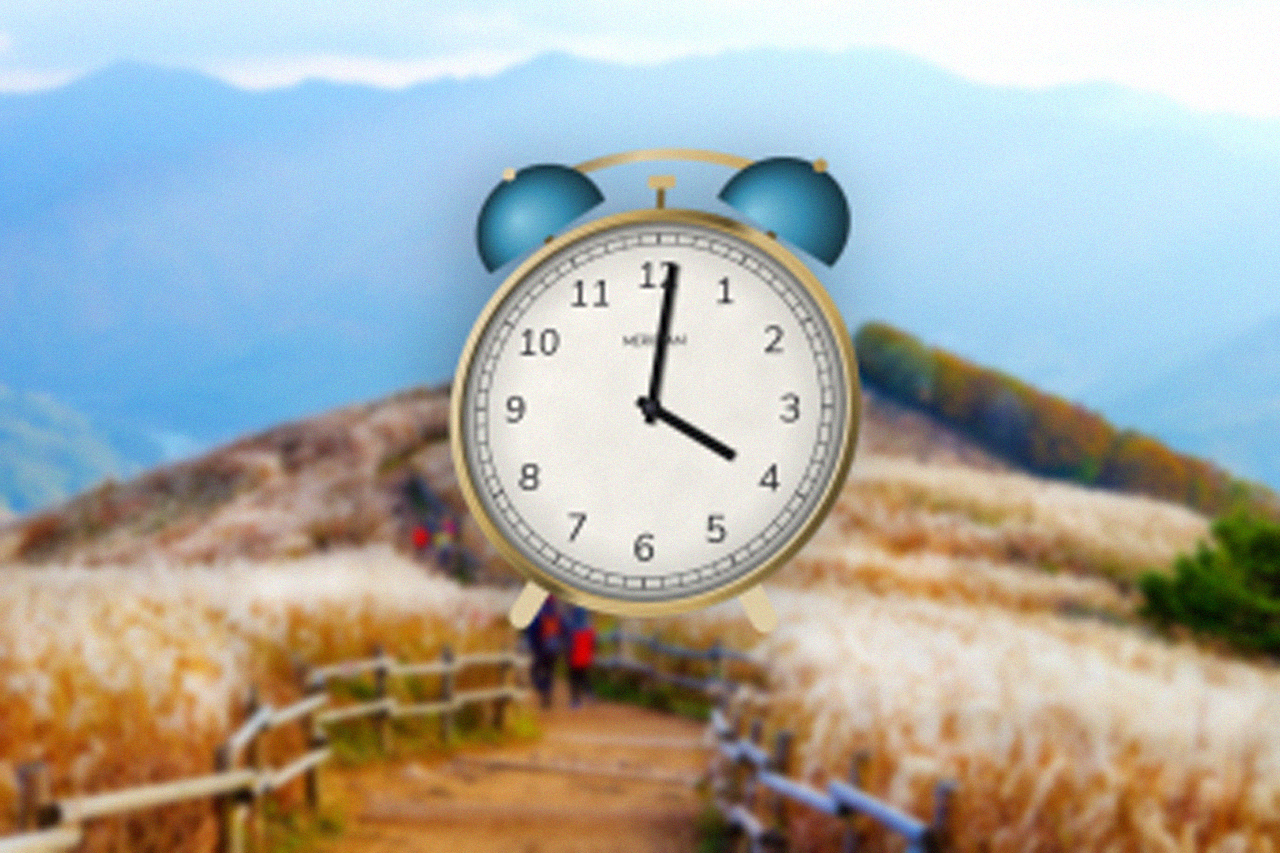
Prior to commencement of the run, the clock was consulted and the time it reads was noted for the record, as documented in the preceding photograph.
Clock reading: 4:01
